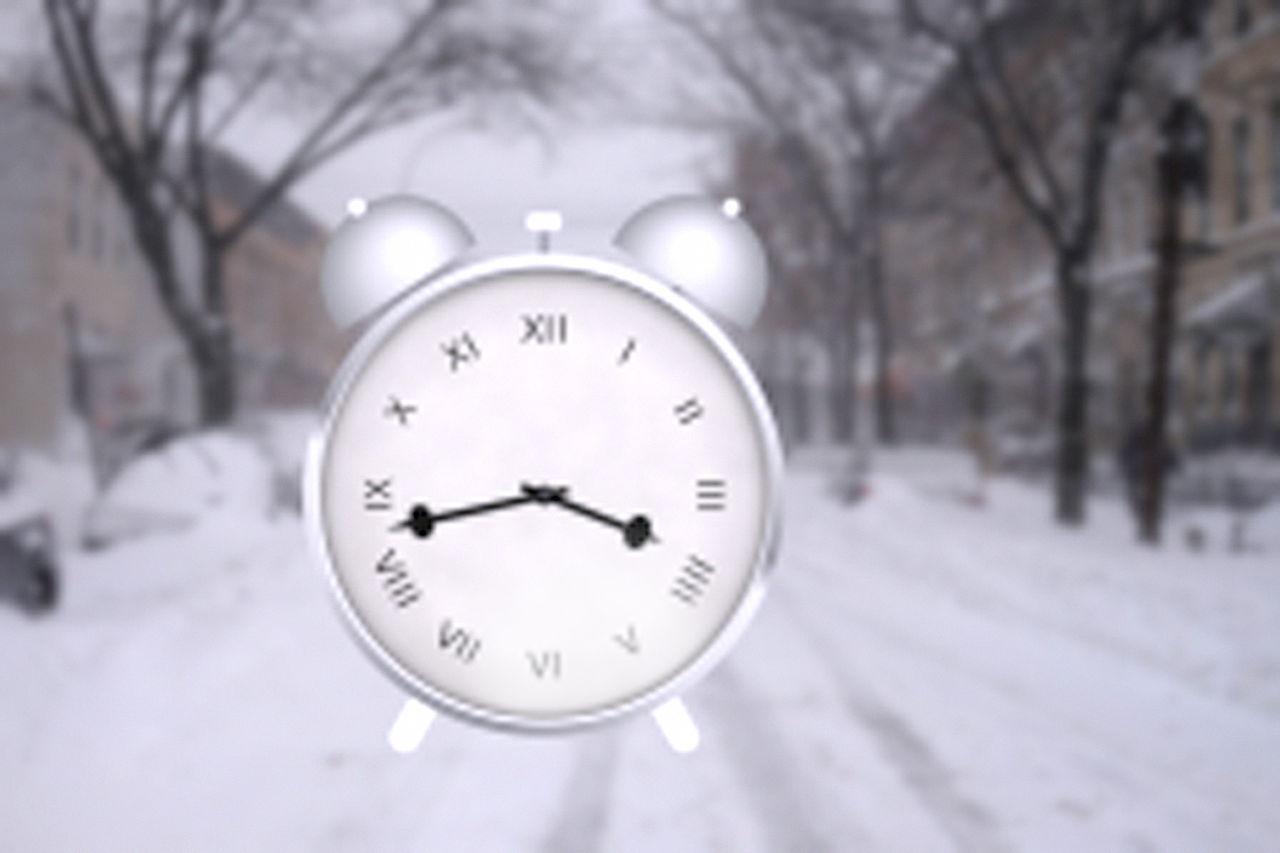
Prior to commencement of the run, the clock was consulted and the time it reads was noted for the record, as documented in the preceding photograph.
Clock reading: 3:43
